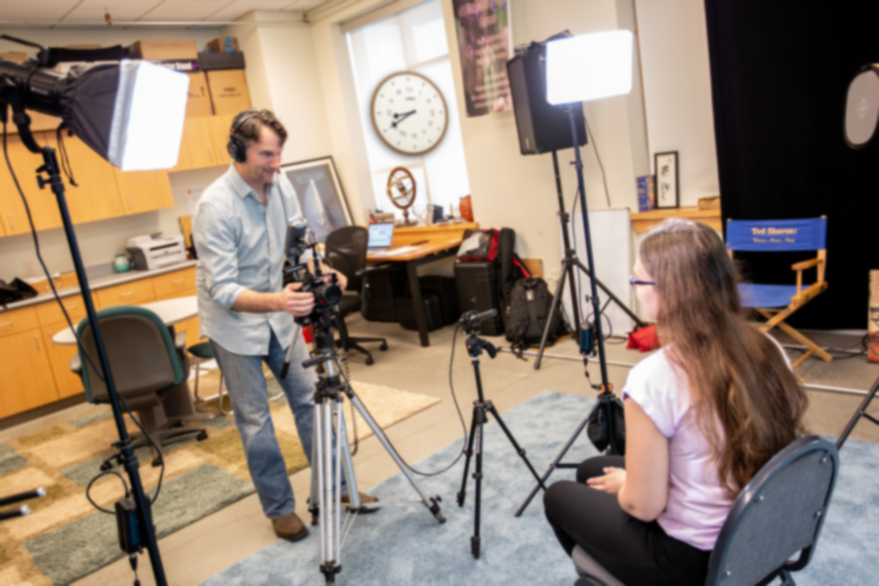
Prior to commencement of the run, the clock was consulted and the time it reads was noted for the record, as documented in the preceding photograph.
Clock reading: 8:40
